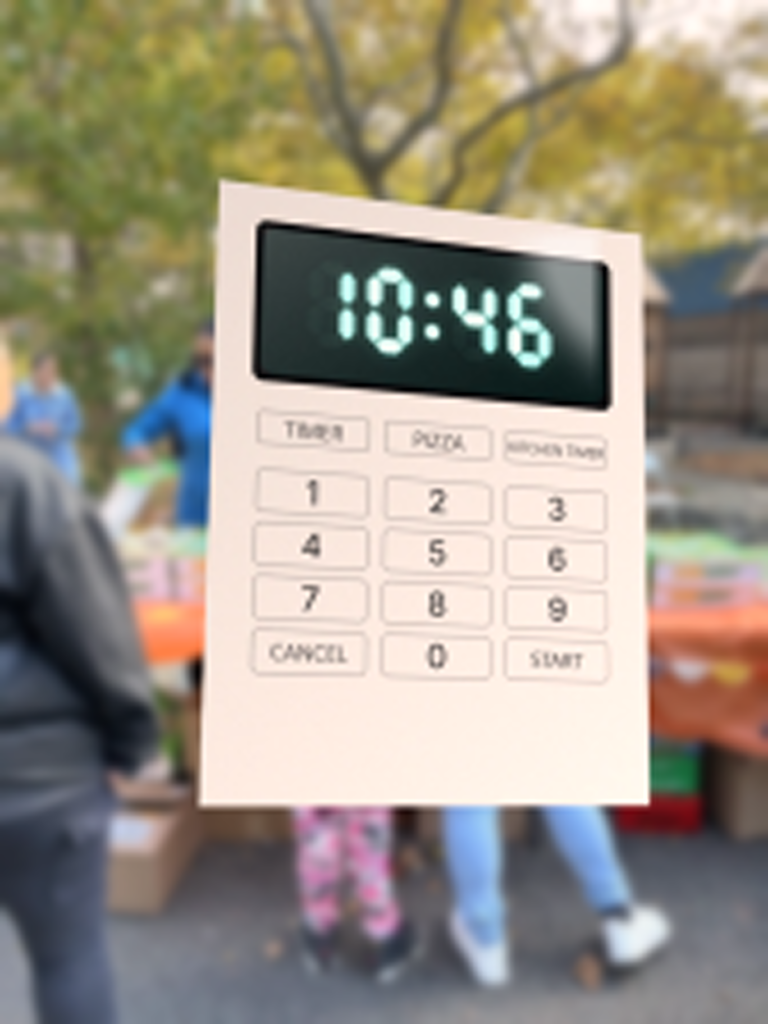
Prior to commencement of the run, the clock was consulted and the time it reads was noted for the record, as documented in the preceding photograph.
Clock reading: 10:46
